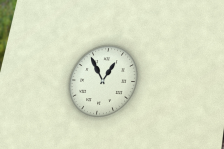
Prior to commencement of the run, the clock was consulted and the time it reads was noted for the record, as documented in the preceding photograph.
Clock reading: 12:54
